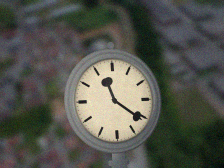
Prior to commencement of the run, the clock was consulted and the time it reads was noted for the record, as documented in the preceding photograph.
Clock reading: 11:21
